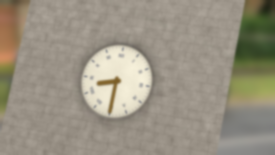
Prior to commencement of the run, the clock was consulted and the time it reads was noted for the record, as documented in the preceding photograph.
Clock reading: 8:30
